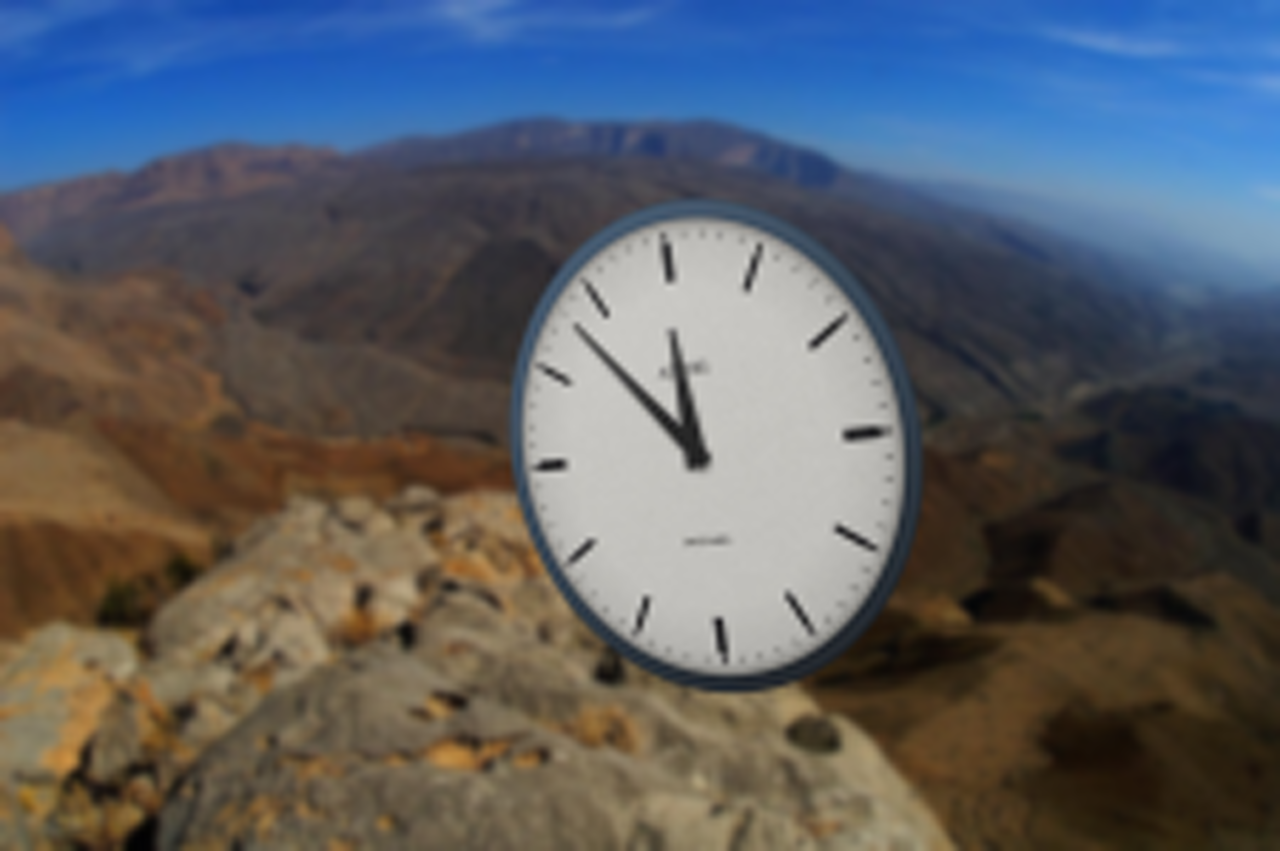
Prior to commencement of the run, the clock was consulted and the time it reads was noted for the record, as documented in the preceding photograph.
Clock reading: 11:53
